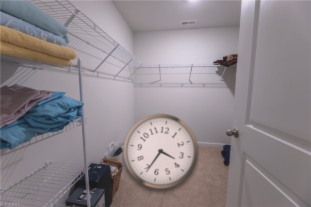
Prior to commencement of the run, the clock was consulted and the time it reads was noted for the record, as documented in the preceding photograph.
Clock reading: 3:34
